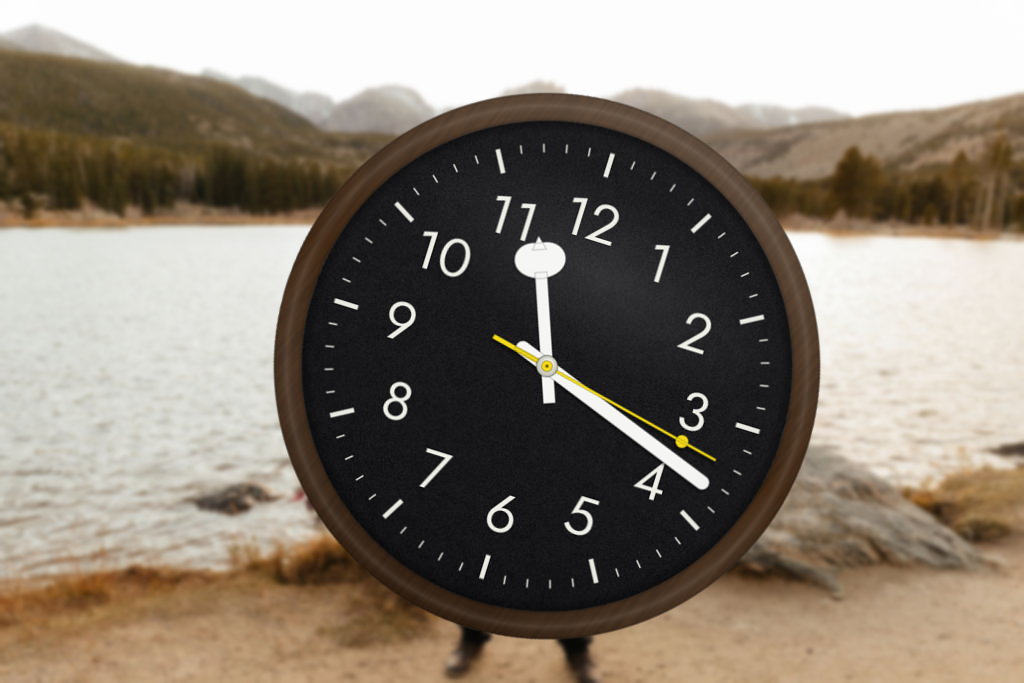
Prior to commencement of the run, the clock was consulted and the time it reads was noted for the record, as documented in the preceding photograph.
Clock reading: 11:18:17
